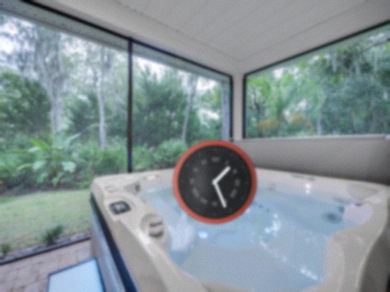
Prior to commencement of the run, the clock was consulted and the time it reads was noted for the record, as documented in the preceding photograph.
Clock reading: 1:26
